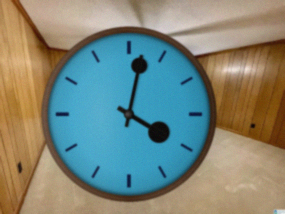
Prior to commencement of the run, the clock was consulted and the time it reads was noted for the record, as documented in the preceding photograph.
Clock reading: 4:02
